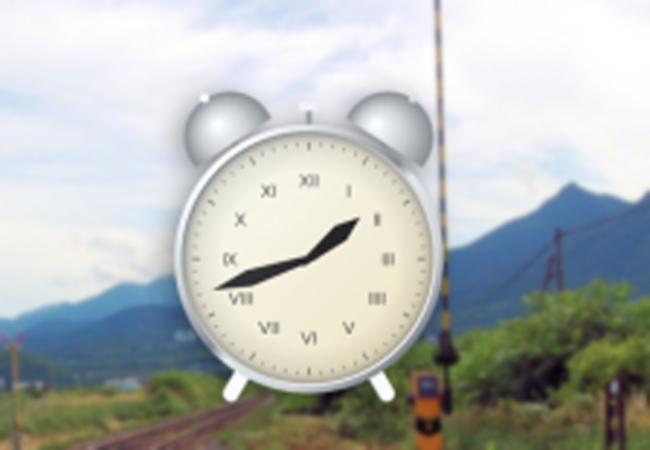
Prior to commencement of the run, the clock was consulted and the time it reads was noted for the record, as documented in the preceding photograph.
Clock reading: 1:42
